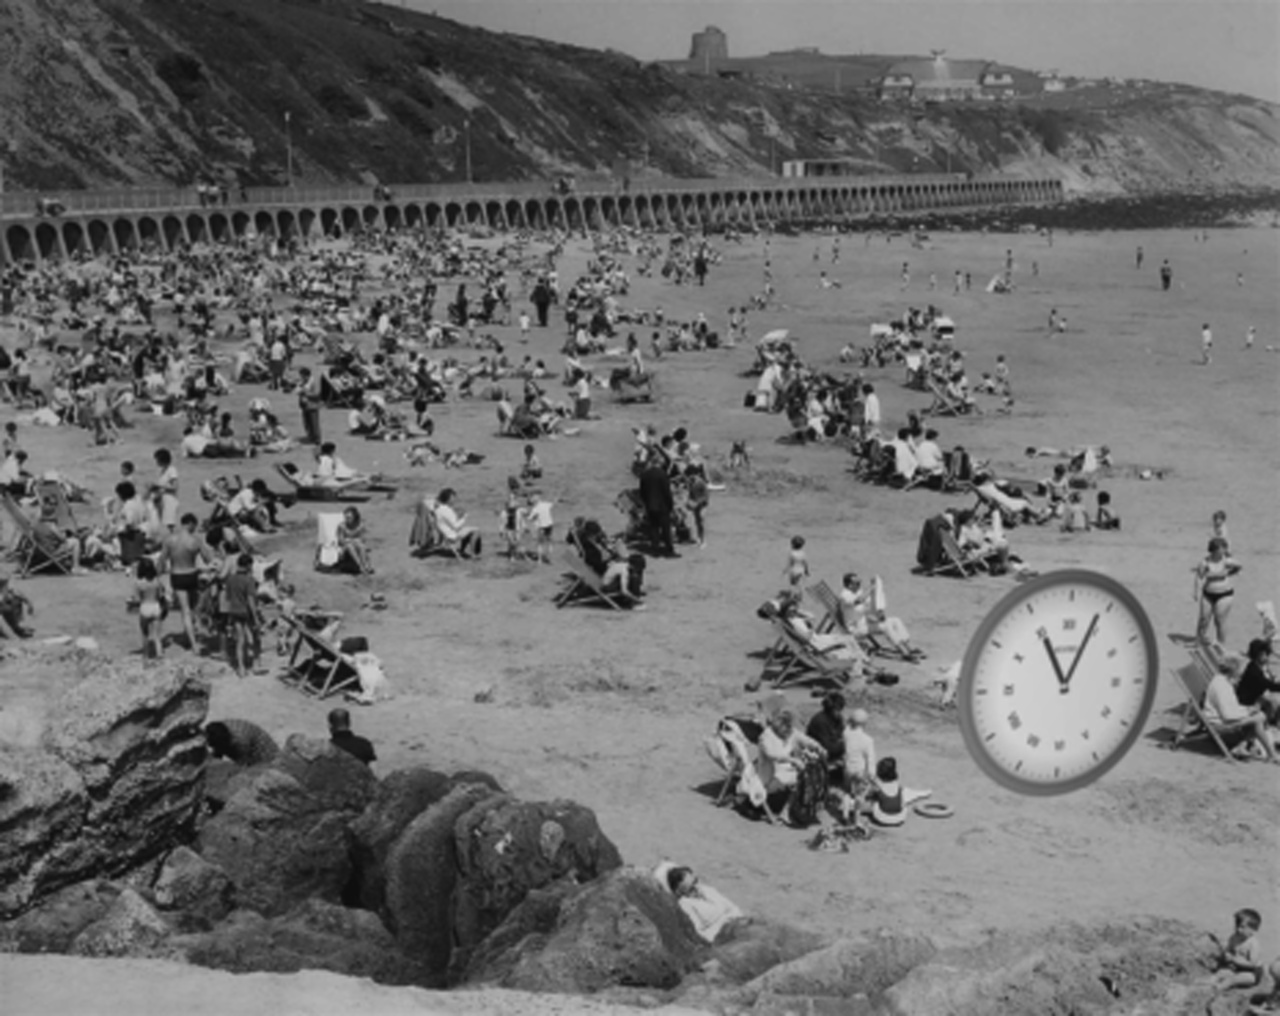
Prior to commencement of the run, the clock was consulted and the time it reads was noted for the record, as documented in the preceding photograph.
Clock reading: 11:04
